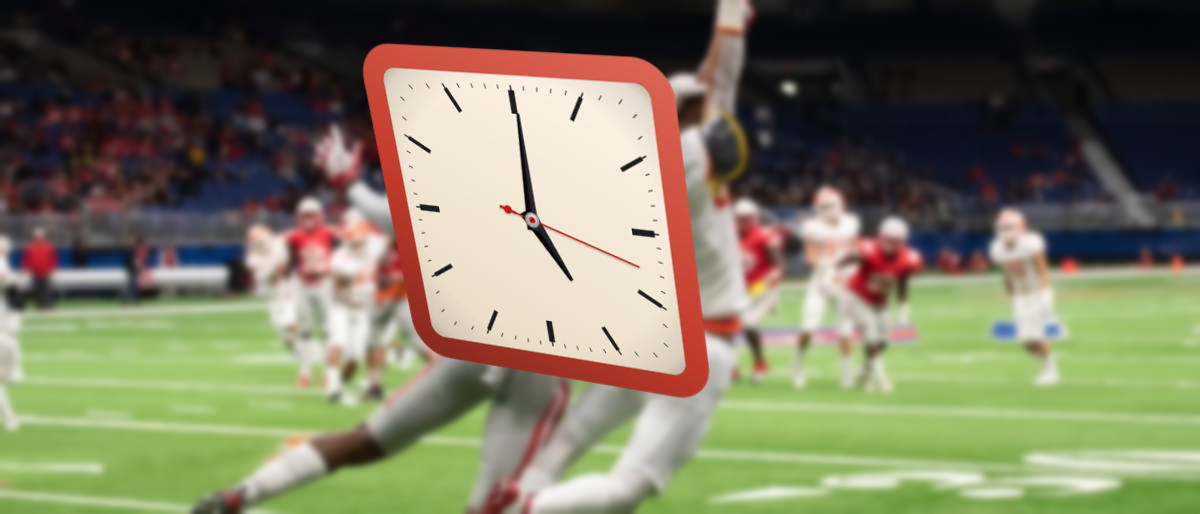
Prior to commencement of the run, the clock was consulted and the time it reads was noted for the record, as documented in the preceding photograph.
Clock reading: 5:00:18
